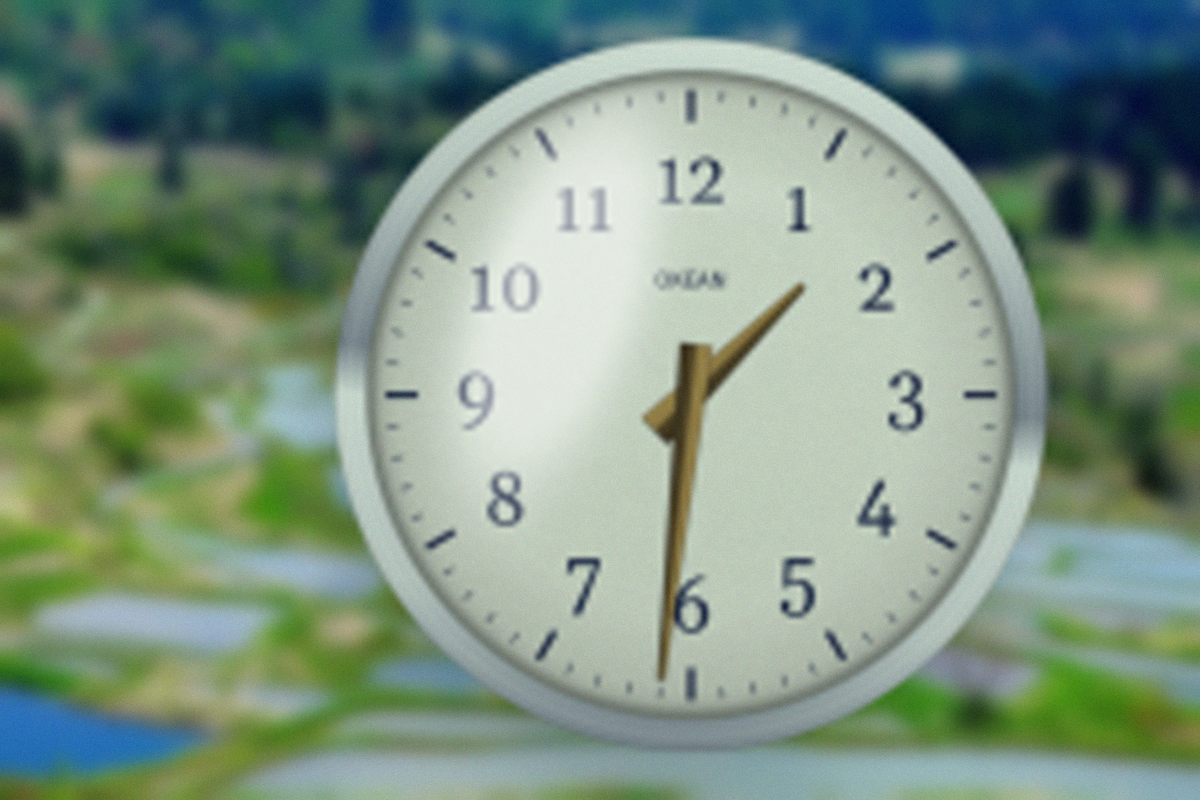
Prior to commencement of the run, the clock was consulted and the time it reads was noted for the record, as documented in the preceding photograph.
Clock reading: 1:31
